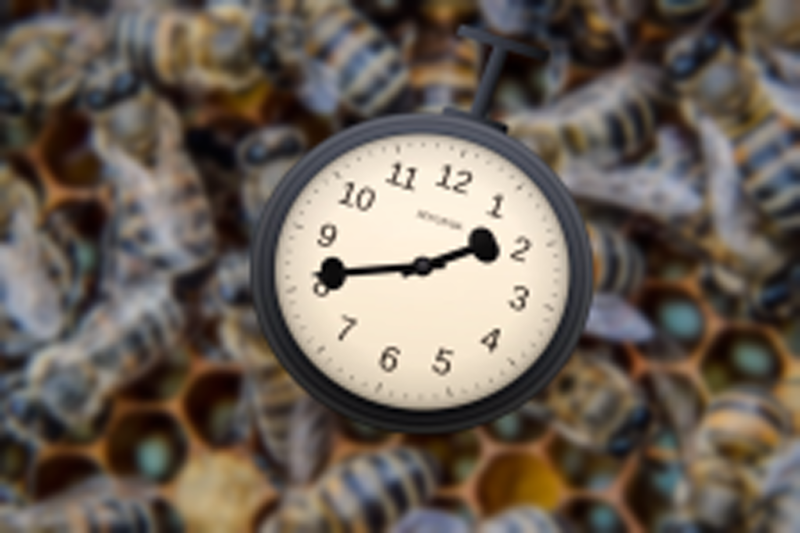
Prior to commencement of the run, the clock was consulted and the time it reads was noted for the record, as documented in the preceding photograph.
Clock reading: 1:41
